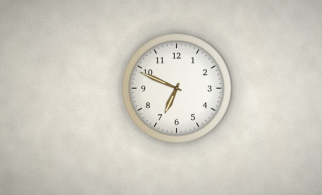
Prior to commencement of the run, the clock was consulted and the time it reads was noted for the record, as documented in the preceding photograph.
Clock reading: 6:49
